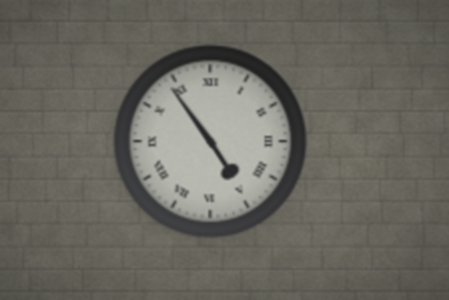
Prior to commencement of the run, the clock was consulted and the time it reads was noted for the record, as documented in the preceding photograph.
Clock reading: 4:54
